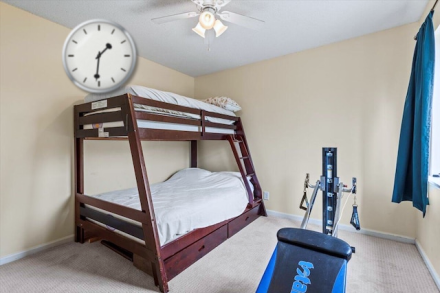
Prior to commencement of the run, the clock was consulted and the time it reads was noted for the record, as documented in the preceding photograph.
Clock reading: 1:31
